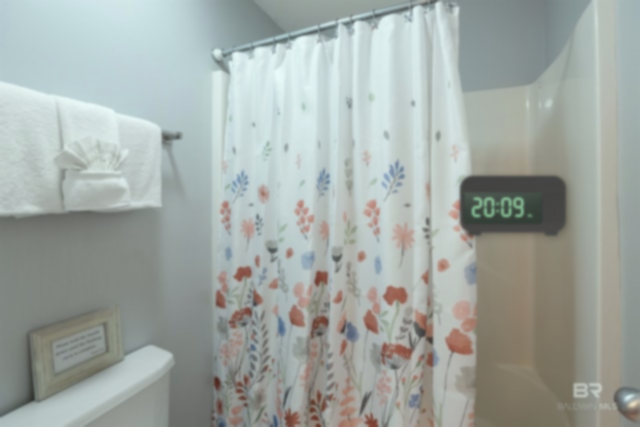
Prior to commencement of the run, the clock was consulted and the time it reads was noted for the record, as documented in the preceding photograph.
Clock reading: 20:09
